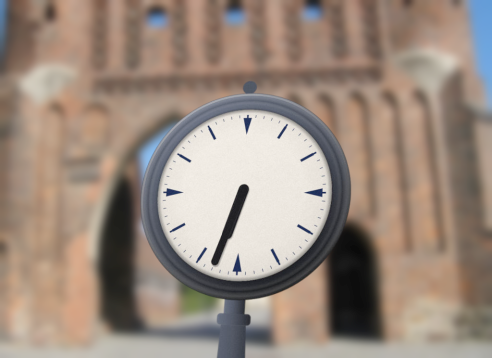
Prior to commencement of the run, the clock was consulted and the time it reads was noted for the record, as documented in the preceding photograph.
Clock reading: 6:33
